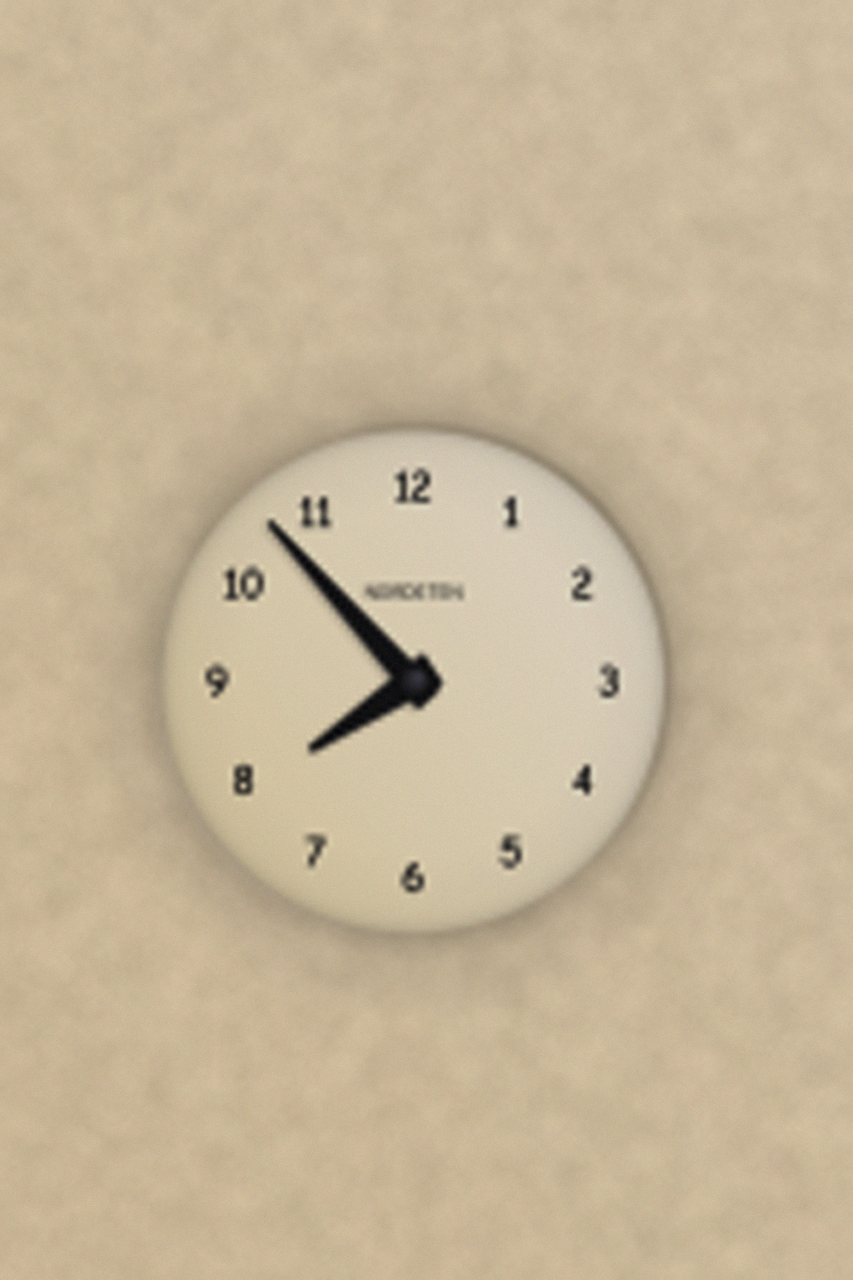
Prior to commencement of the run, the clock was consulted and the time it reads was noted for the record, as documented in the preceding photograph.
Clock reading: 7:53
